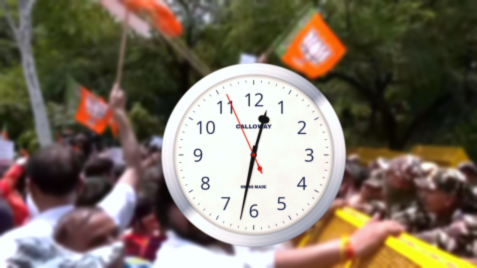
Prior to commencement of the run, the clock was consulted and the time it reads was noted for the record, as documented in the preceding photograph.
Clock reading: 12:31:56
